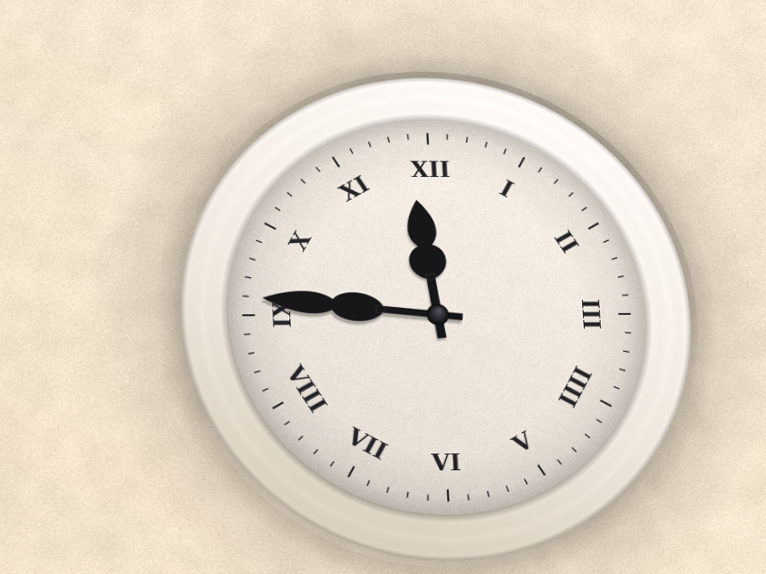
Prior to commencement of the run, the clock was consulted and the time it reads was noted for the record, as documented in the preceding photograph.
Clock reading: 11:46
